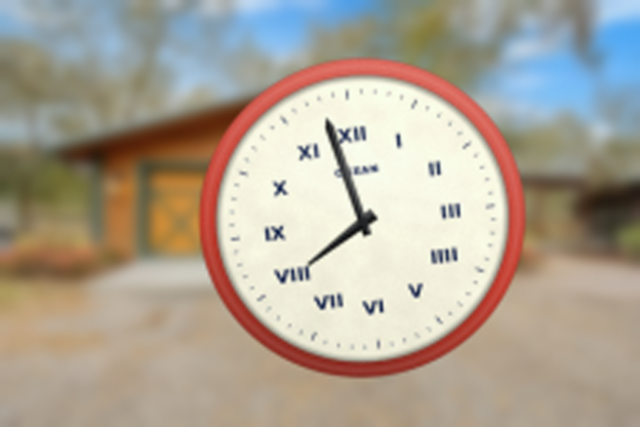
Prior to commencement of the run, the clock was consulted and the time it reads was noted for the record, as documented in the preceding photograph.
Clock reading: 7:58
